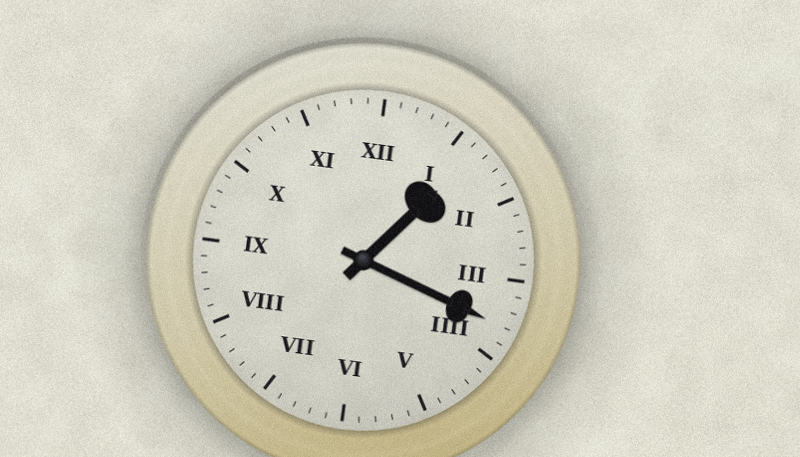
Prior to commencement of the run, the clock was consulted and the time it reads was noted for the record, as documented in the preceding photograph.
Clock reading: 1:18
